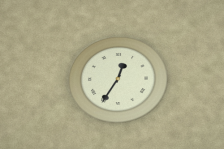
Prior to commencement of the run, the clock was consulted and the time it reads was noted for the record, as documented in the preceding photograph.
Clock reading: 12:35
